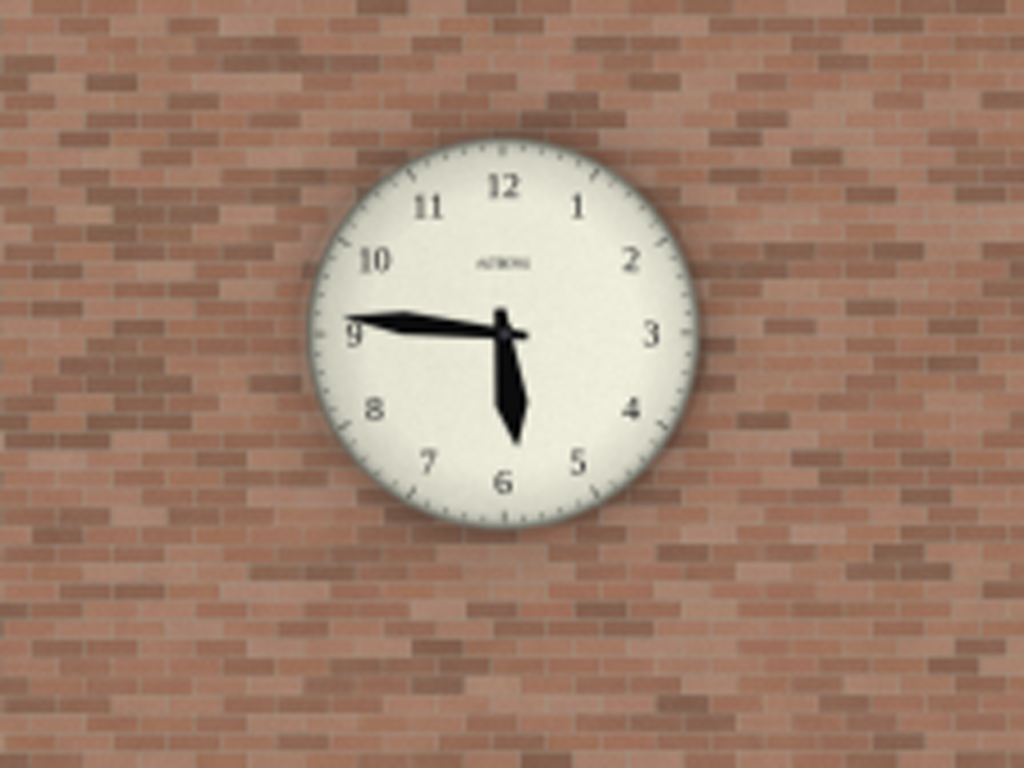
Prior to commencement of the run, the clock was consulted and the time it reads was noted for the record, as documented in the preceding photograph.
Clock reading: 5:46
